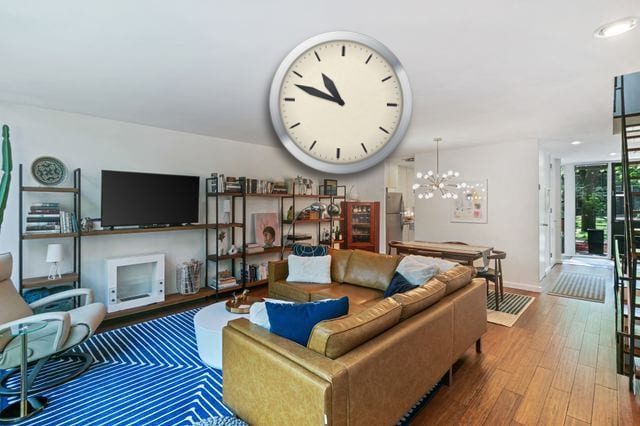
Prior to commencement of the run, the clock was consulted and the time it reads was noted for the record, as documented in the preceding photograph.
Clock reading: 10:48
